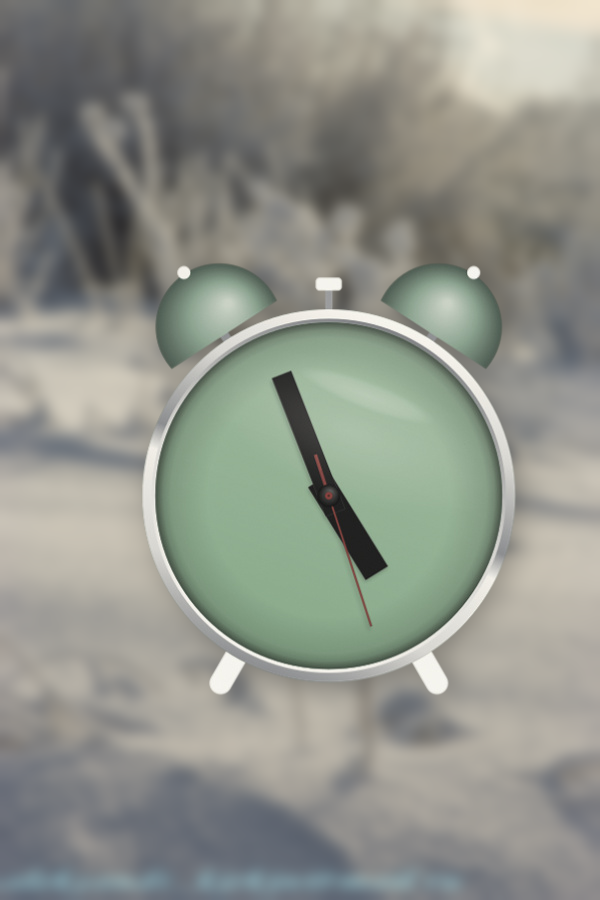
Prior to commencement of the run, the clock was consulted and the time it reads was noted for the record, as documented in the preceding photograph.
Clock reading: 4:56:27
